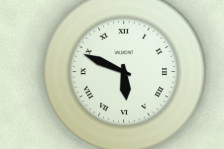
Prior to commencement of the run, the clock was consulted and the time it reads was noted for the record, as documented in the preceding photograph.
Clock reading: 5:49
